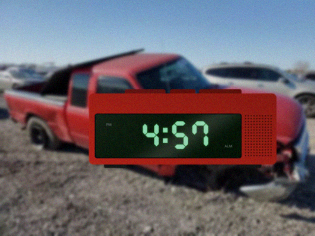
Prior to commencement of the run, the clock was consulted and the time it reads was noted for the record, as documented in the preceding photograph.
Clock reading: 4:57
